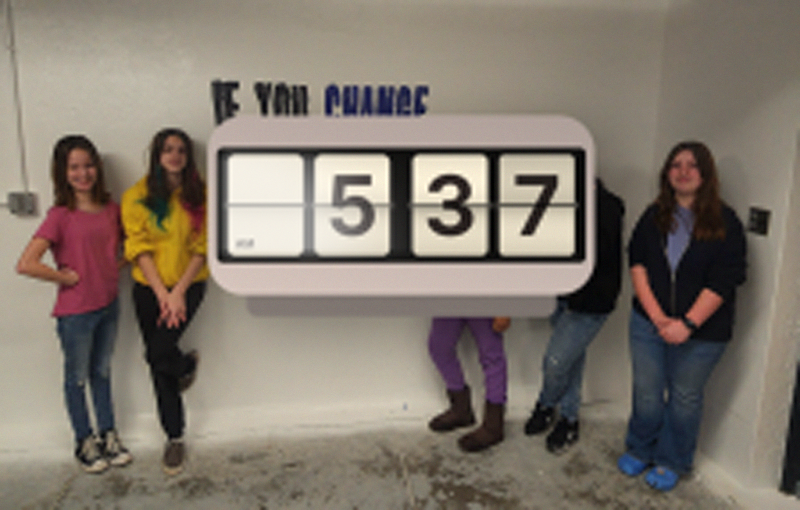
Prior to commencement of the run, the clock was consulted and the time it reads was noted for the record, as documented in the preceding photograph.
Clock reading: 5:37
